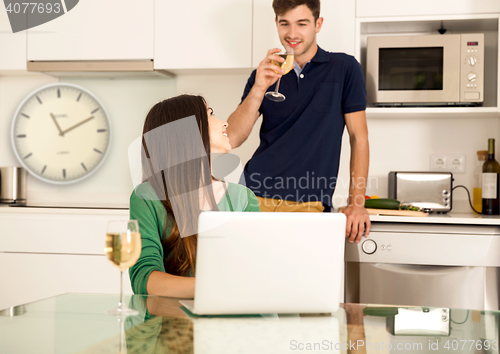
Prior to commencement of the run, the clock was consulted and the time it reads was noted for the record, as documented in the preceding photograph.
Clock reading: 11:11
